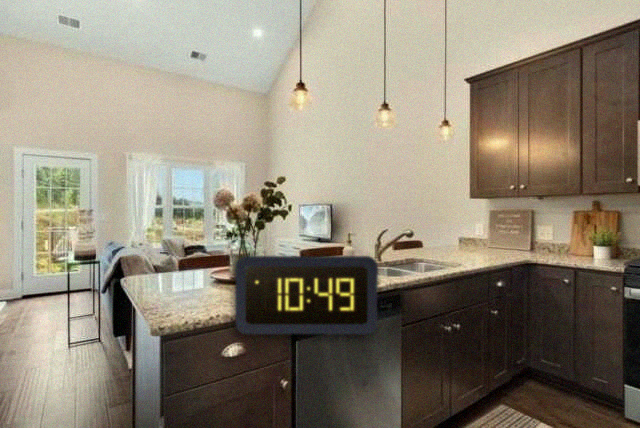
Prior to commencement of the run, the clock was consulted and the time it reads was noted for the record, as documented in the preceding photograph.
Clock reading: 10:49
